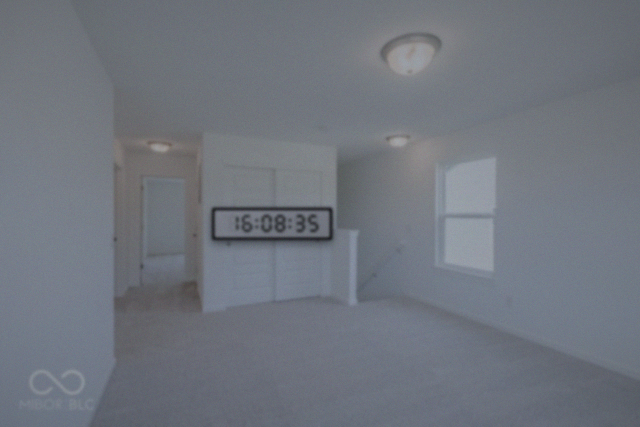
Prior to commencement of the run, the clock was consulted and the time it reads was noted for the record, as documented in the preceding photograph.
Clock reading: 16:08:35
